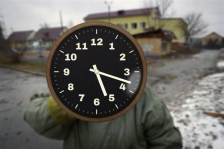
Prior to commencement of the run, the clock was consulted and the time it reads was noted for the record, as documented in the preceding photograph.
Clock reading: 5:18
